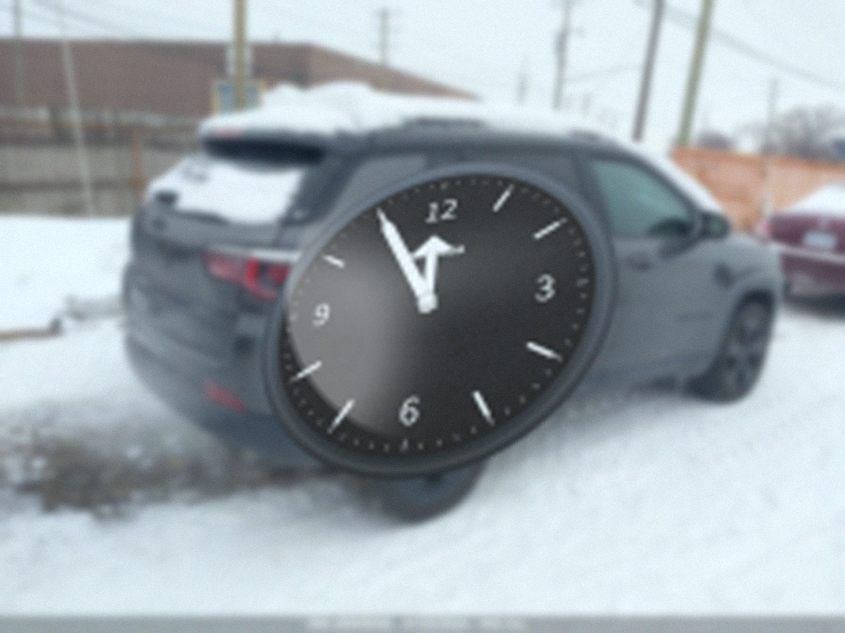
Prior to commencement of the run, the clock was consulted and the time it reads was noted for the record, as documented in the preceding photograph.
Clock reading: 11:55
